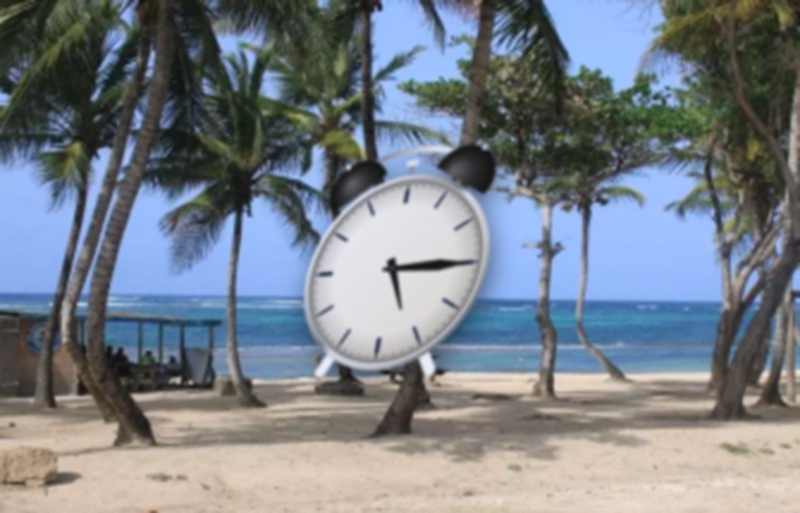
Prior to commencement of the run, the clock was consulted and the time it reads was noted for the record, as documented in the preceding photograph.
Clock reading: 5:15
